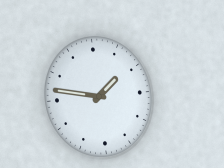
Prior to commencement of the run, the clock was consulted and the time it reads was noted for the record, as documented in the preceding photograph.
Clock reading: 1:47
